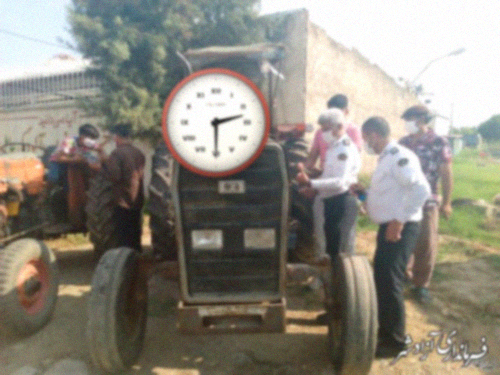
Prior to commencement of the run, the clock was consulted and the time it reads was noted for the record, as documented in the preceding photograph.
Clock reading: 2:30
